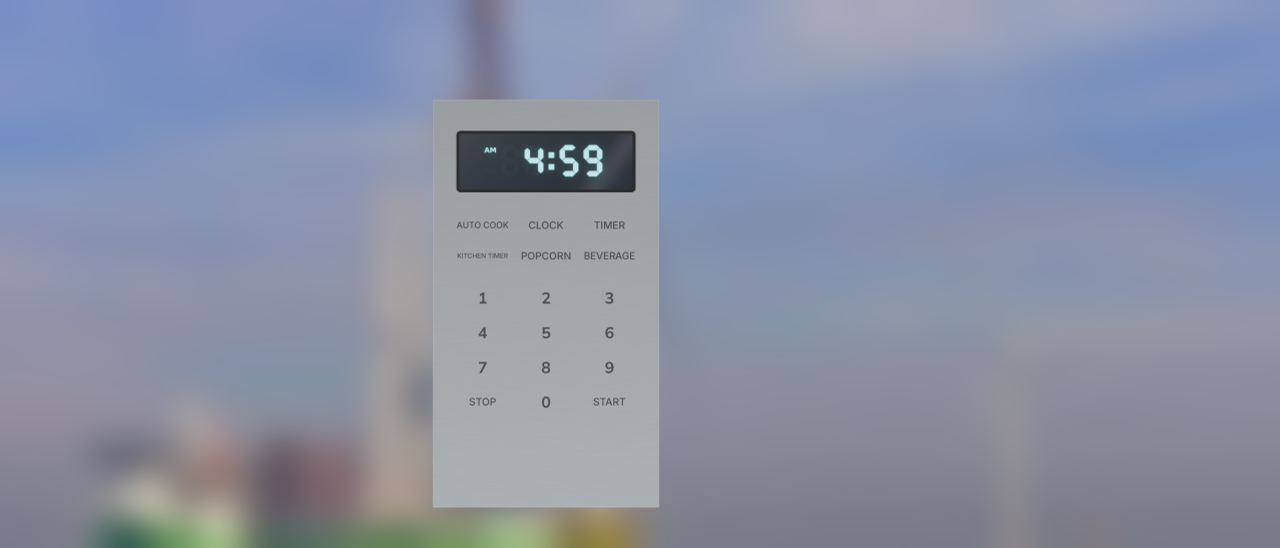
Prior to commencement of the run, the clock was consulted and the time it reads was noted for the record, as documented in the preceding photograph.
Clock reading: 4:59
